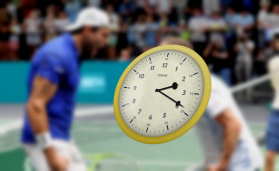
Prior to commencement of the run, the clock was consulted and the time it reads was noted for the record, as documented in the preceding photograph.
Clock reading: 2:19
